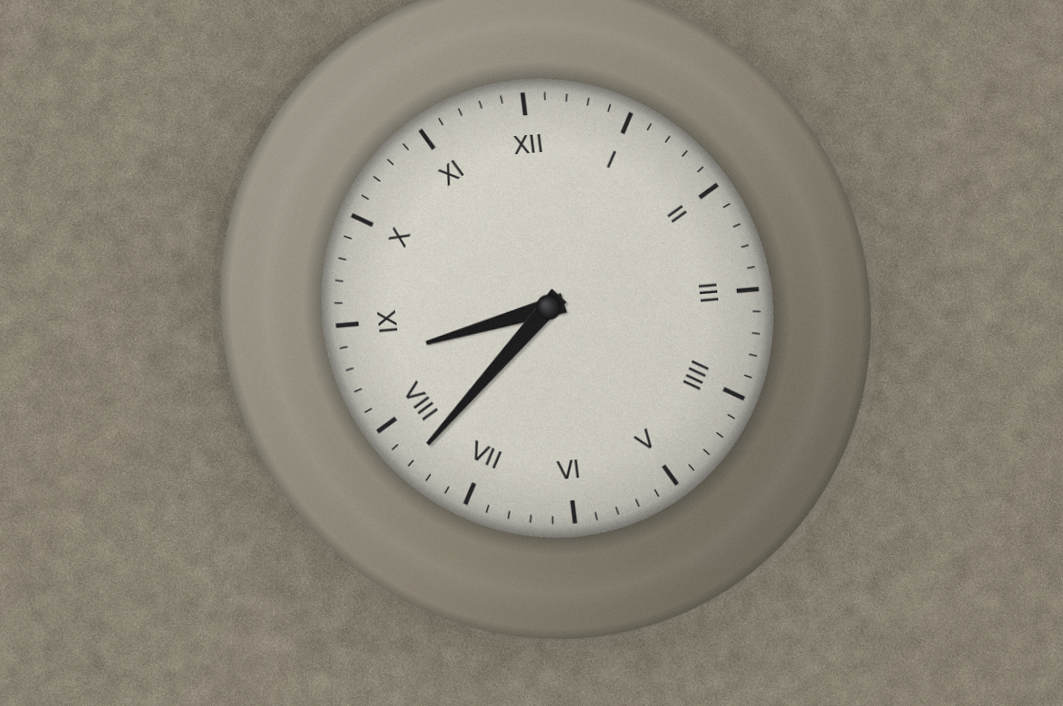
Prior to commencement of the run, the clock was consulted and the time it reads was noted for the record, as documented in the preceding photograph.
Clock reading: 8:38
